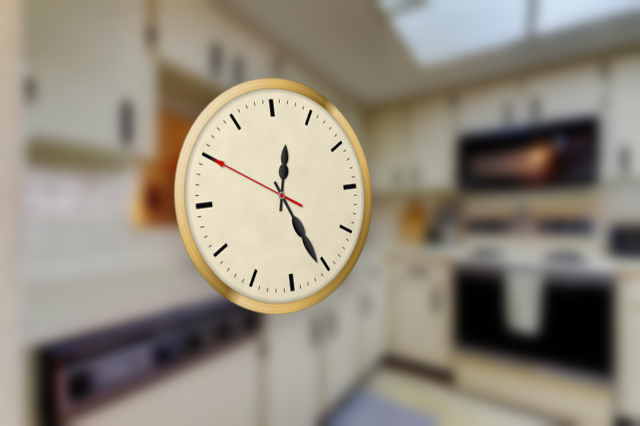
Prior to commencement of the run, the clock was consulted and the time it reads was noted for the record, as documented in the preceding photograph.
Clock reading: 12:25:50
